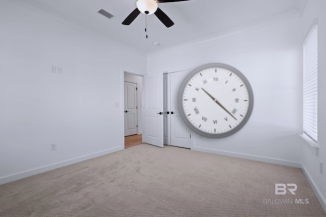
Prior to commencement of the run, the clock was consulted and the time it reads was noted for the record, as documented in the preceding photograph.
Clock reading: 10:22
